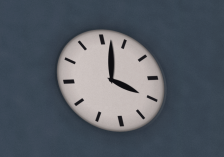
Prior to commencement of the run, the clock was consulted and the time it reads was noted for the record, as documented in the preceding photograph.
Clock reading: 4:02
